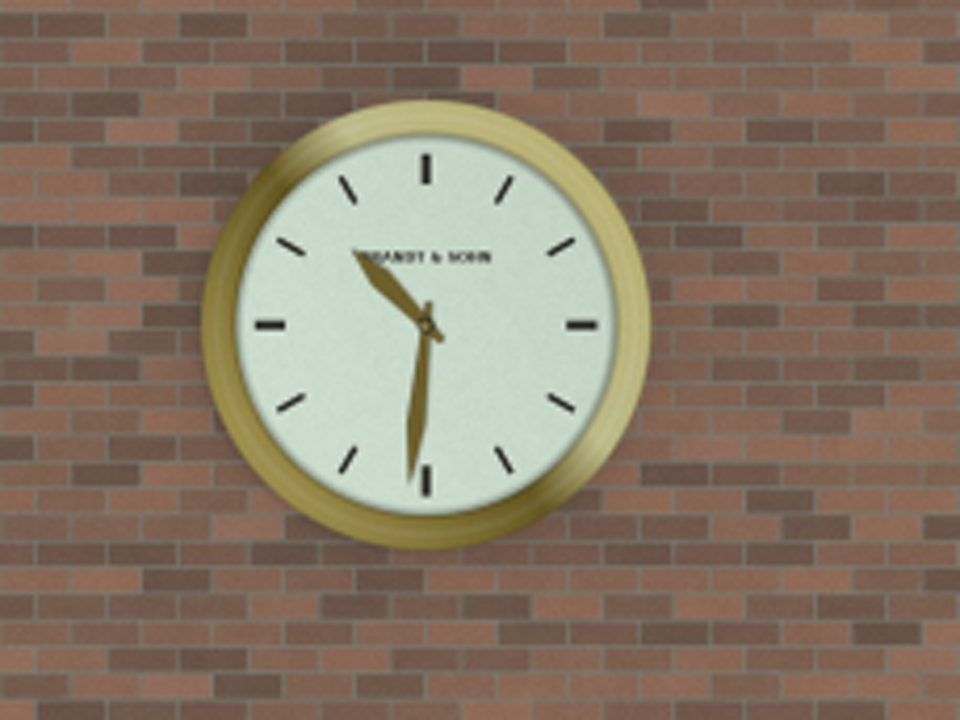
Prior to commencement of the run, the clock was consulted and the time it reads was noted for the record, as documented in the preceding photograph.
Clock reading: 10:31
